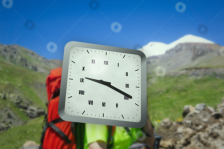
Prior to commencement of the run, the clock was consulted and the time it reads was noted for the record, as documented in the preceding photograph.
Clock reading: 9:19
